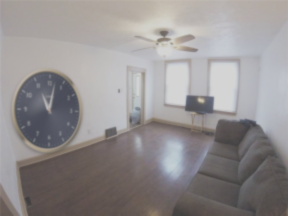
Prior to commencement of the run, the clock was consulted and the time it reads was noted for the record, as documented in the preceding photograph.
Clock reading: 11:02
